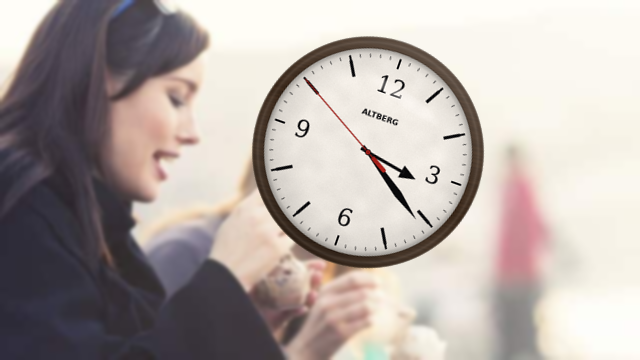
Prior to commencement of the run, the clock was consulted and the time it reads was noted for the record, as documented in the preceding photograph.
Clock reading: 3:20:50
